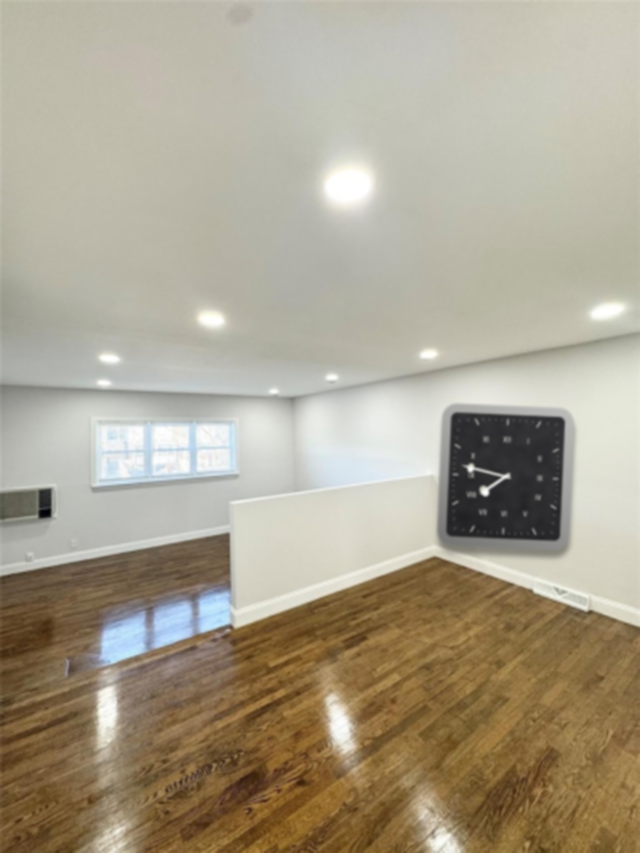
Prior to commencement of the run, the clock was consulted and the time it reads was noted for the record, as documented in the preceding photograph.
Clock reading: 7:47
